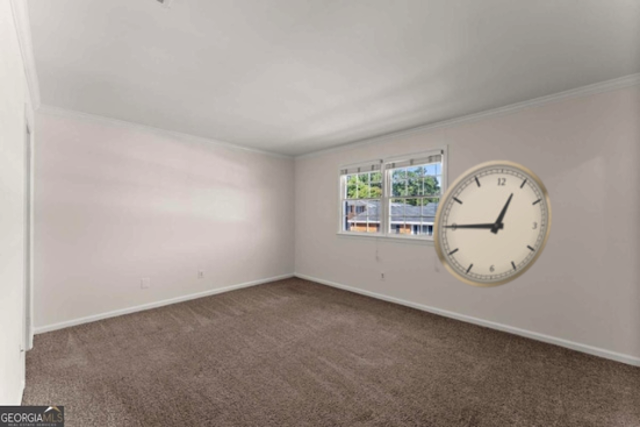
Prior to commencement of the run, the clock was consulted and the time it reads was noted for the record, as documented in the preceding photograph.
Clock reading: 12:45
